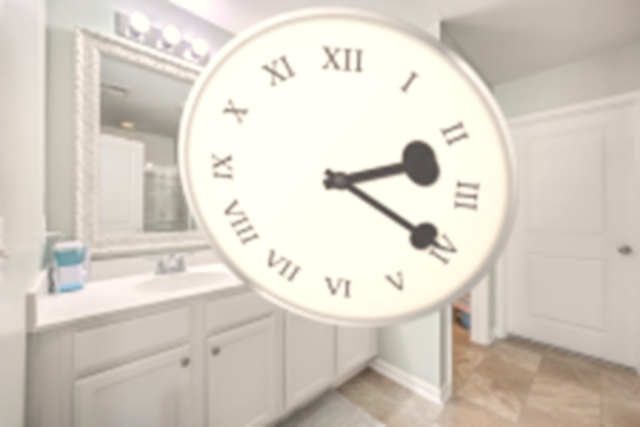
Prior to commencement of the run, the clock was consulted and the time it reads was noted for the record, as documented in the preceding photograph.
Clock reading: 2:20
